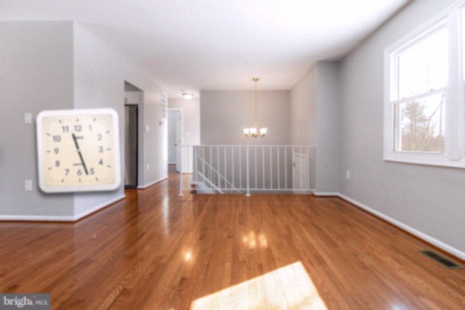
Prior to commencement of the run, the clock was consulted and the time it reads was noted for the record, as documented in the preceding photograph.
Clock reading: 11:27
